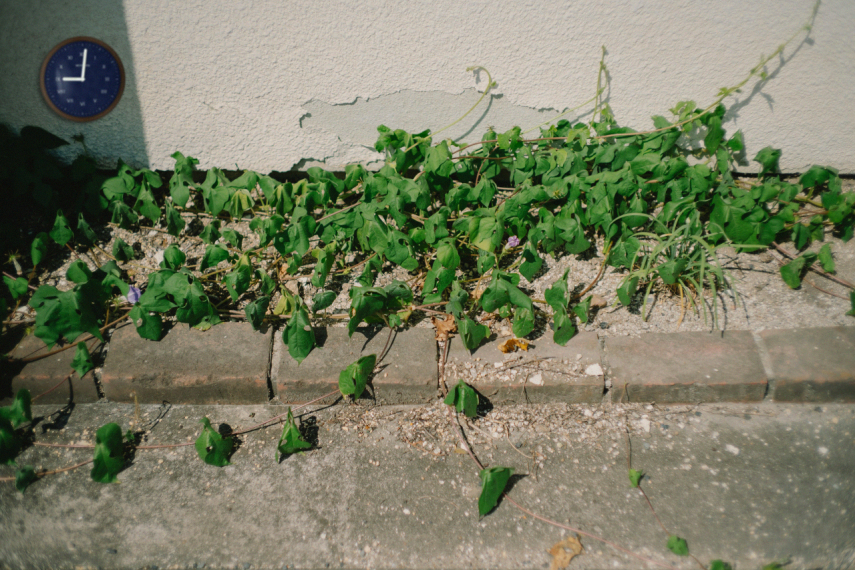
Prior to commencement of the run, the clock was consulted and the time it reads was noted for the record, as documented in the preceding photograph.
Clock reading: 9:01
